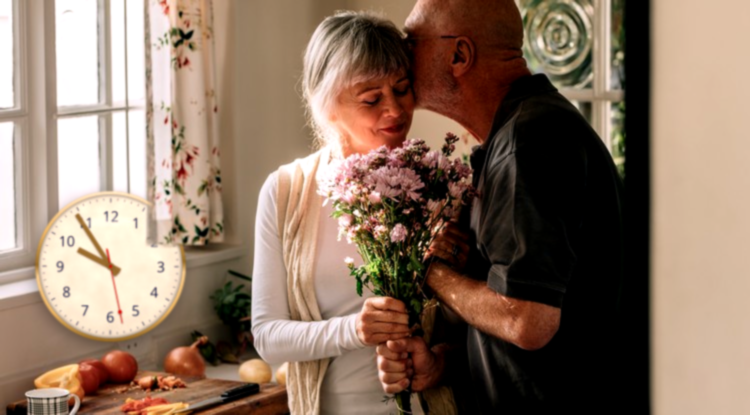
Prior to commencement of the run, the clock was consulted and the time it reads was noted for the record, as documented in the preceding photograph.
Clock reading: 9:54:28
